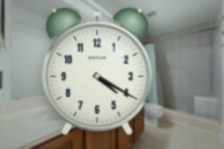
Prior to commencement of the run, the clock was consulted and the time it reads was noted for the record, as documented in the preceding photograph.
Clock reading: 4:20
